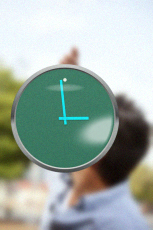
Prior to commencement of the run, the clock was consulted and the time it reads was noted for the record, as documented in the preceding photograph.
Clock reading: 2:59
